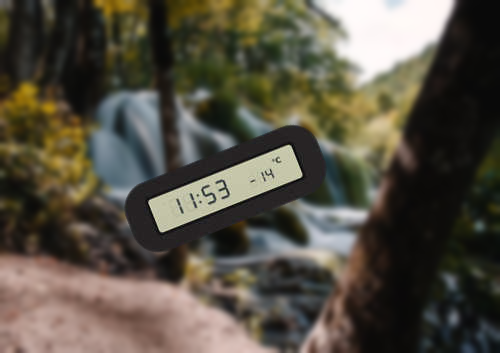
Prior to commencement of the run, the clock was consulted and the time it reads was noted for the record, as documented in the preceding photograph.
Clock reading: 11:53
